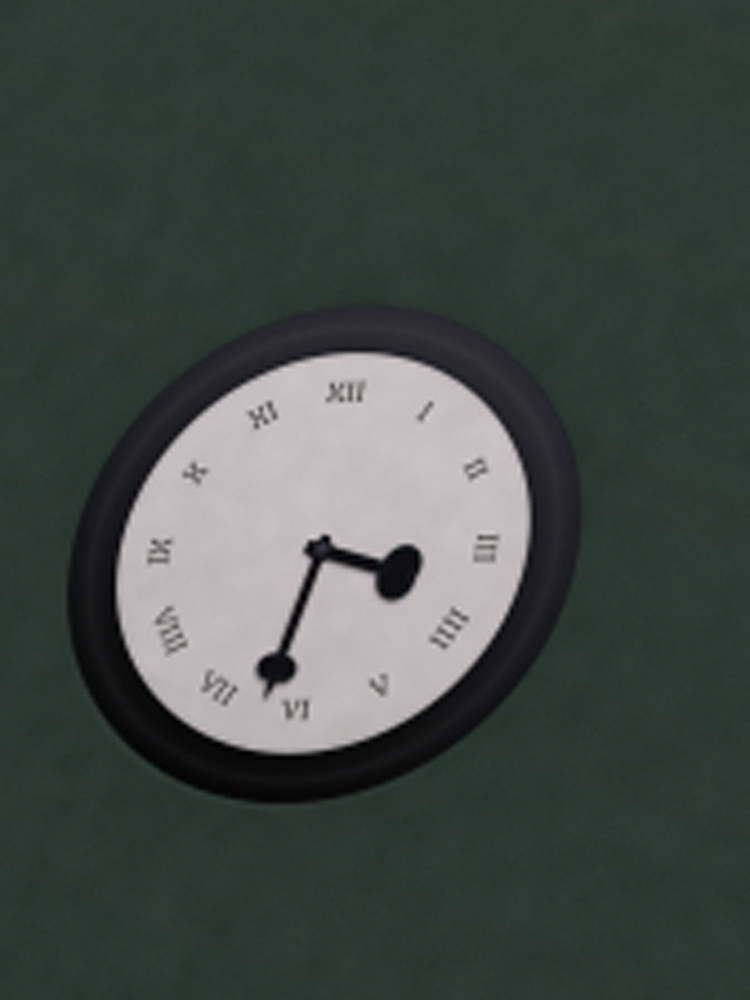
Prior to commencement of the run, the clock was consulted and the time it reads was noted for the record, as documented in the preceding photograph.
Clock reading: 3:32
